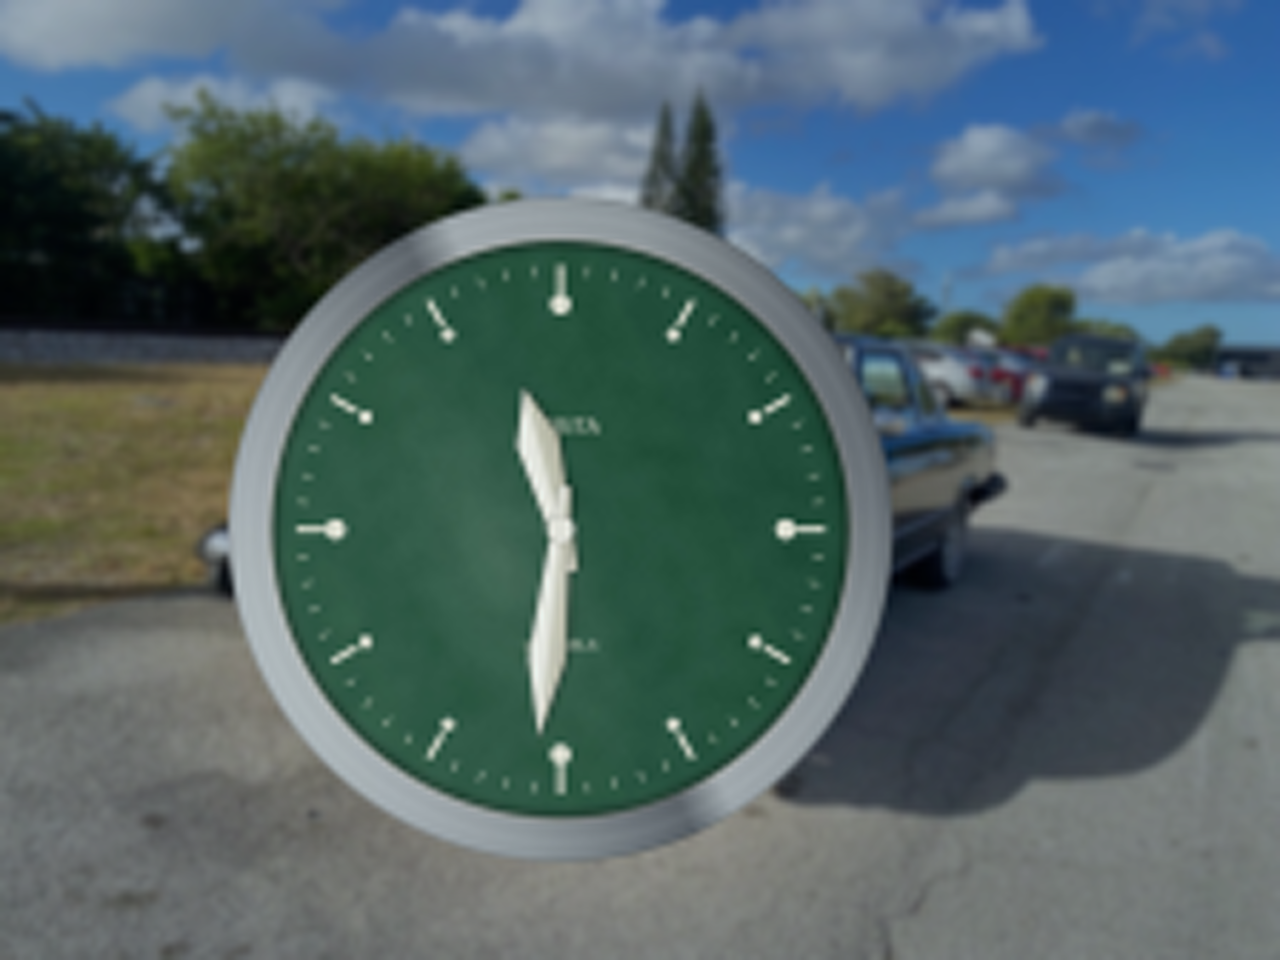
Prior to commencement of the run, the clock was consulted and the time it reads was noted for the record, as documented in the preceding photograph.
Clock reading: 11:31
